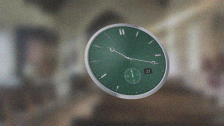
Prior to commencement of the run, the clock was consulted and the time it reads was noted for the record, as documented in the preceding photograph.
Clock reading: 10:18
